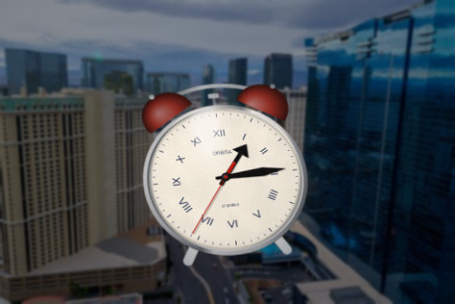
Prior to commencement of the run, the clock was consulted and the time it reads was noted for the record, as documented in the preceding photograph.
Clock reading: 1:14:36
